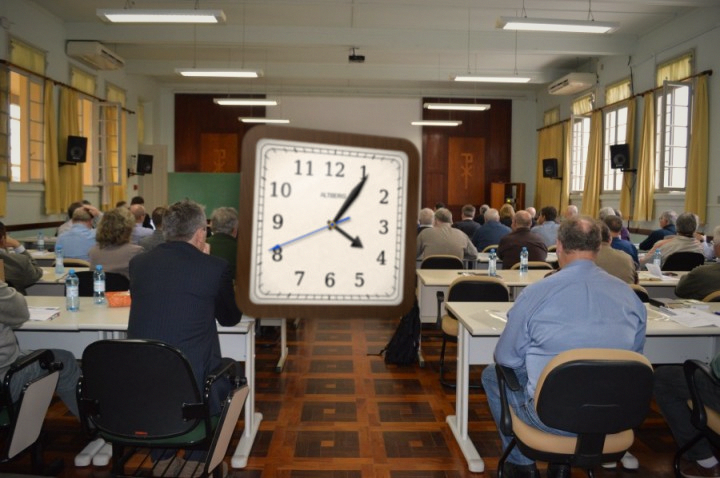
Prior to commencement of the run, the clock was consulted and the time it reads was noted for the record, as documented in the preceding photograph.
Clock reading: 4:05:41
